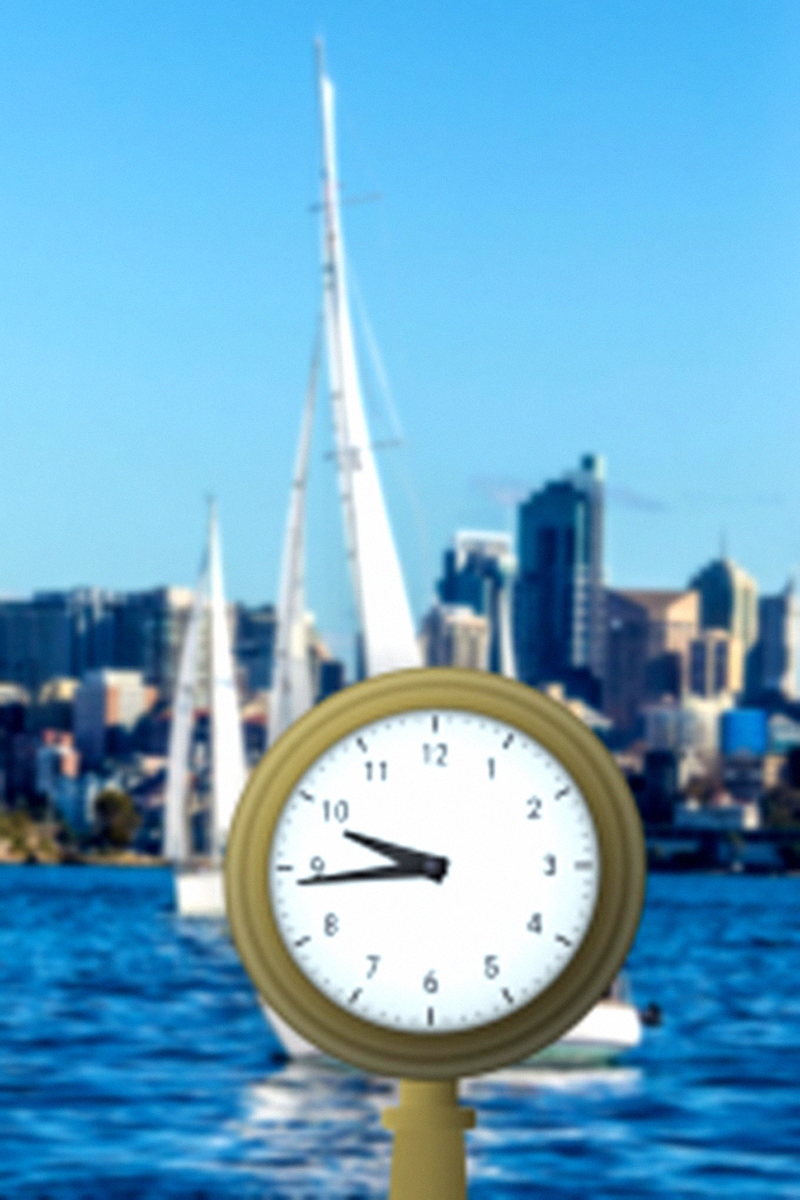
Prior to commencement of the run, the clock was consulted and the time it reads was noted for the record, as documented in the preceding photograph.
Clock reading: 9:44
